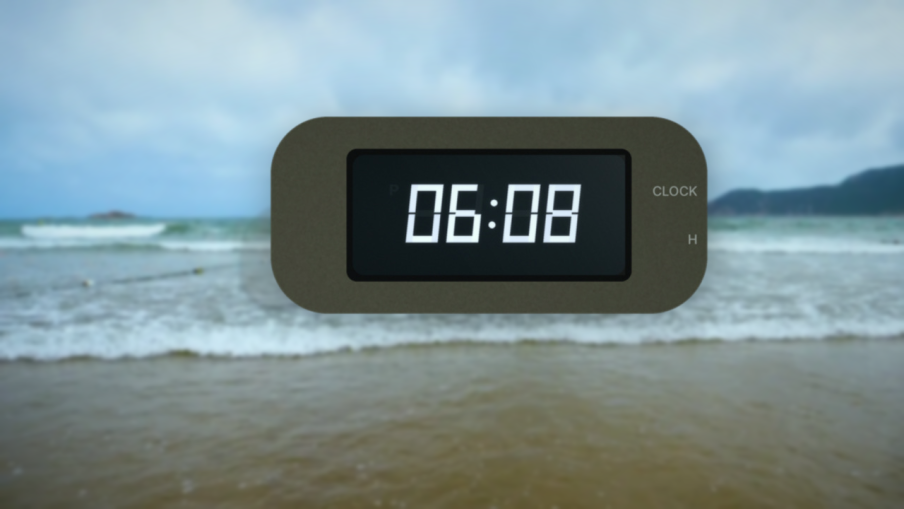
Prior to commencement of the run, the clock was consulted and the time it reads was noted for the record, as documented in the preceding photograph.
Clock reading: 6:08
